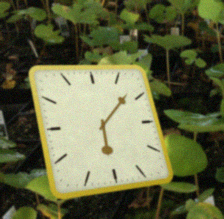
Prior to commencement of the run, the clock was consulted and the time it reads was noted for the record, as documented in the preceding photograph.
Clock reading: 6:08
